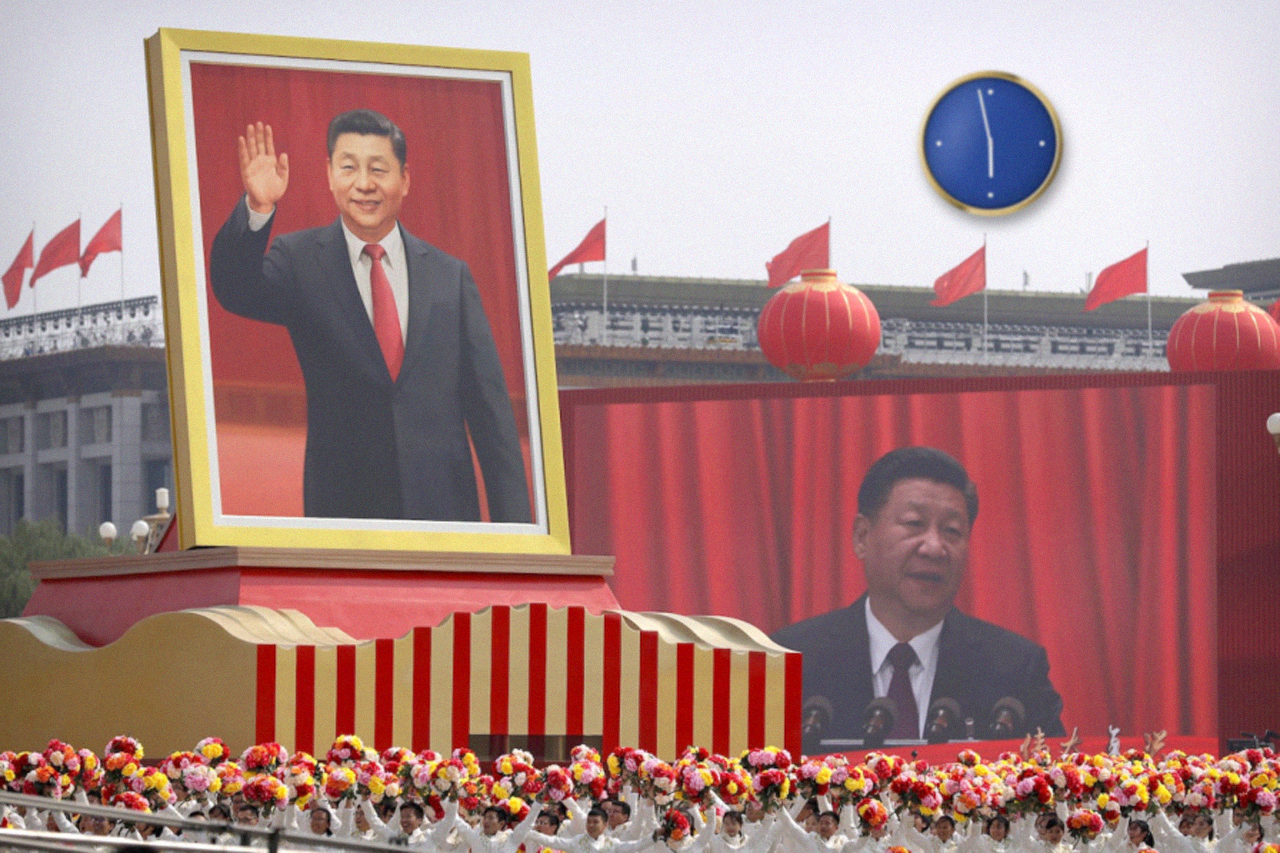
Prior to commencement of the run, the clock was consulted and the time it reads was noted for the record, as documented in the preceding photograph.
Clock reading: 5:58
